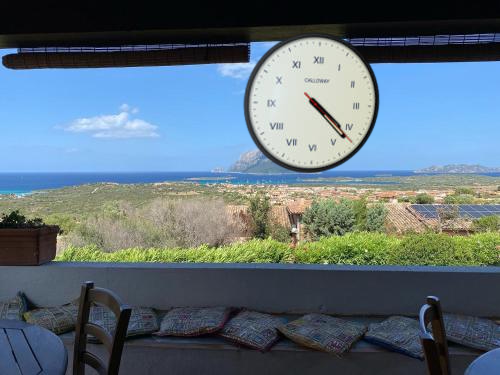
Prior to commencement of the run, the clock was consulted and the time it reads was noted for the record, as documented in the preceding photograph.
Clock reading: 4:22:22
